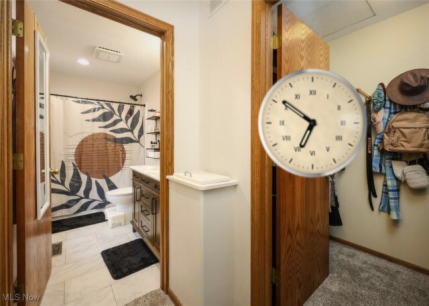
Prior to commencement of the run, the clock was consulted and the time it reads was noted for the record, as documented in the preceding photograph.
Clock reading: 6:51
